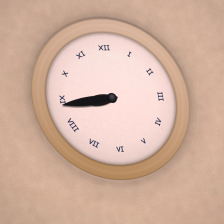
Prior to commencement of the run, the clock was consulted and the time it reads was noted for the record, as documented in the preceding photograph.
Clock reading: 8:44
